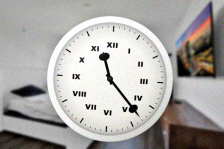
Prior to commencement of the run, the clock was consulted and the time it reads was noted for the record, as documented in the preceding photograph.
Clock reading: 11:23
